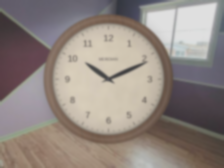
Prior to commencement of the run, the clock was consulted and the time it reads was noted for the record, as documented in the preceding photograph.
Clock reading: 10:11
